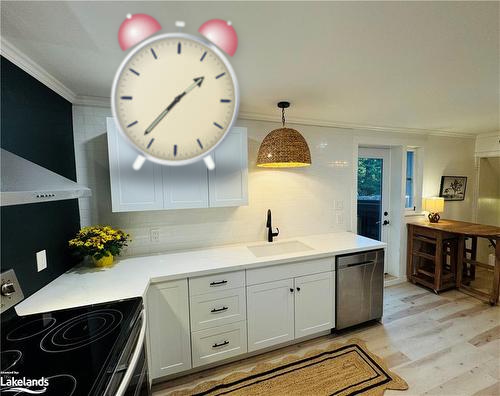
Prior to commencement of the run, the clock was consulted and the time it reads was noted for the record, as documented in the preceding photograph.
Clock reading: 1:37
